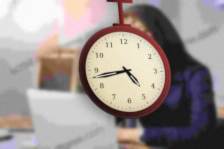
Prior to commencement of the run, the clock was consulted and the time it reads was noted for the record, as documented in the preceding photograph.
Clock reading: 4:43
